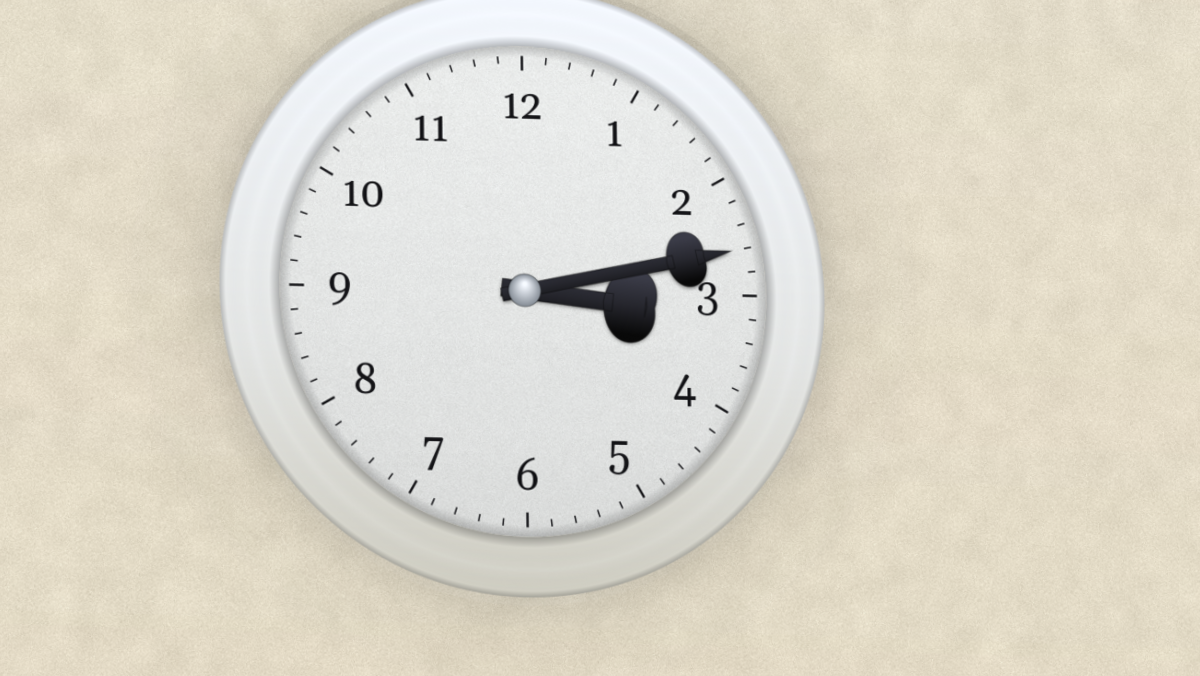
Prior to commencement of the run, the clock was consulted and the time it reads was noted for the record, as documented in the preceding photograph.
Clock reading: 3:13
